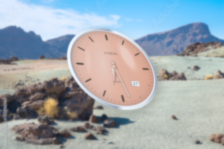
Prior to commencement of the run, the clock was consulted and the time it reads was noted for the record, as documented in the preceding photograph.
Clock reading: 6:28
